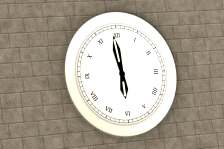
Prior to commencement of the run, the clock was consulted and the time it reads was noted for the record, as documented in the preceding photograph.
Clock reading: 5:59
